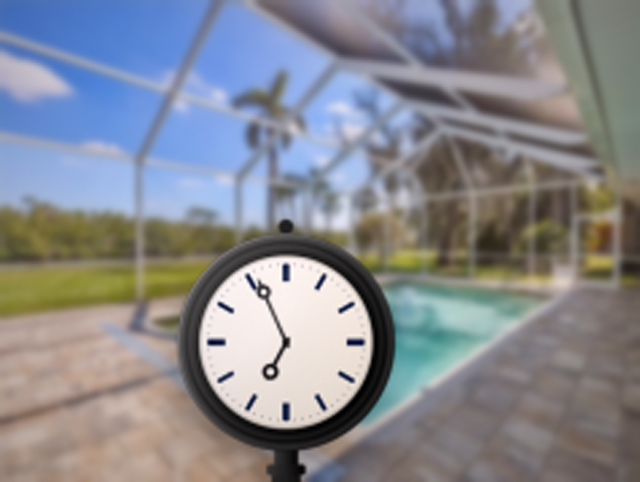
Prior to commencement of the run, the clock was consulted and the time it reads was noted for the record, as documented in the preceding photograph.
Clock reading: 6:56
